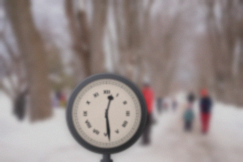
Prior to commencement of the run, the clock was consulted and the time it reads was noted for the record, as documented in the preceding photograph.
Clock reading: 12:29
